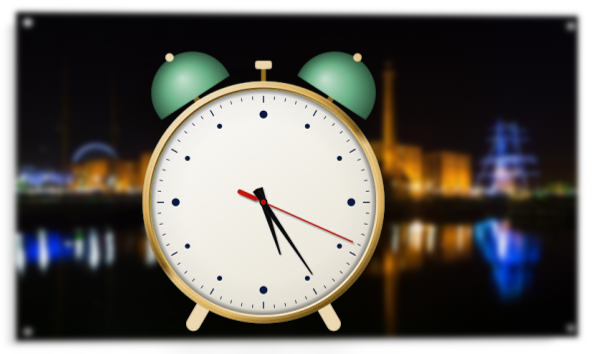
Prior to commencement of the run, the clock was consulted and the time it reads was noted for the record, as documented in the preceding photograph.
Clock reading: 5:24:19
